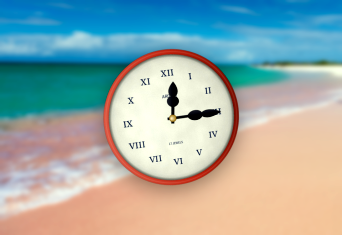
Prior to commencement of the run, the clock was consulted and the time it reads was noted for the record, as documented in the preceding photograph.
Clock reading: 12:15
